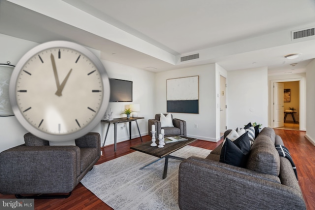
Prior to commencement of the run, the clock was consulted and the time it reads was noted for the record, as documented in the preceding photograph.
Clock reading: 12:58
